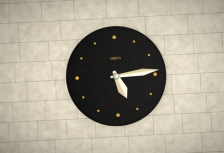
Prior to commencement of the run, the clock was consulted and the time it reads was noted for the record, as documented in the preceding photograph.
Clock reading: 5:14
